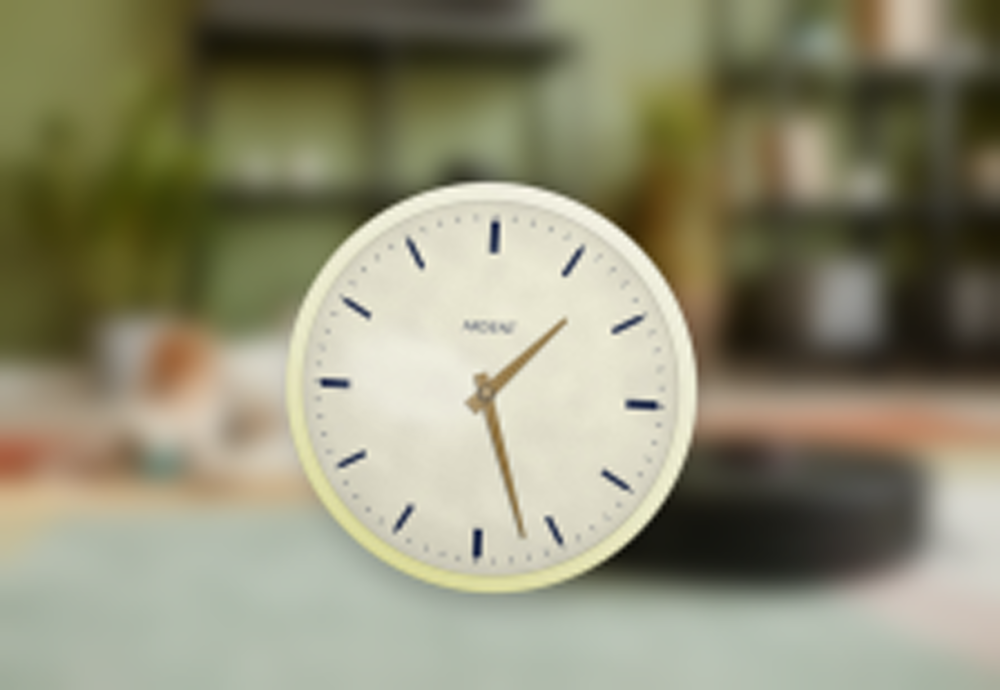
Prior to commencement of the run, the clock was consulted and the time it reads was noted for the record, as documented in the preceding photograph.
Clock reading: 1:27
